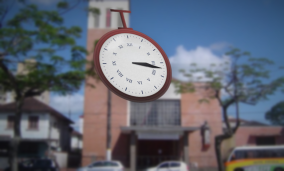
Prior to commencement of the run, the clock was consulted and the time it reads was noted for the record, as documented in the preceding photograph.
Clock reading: 3:17
